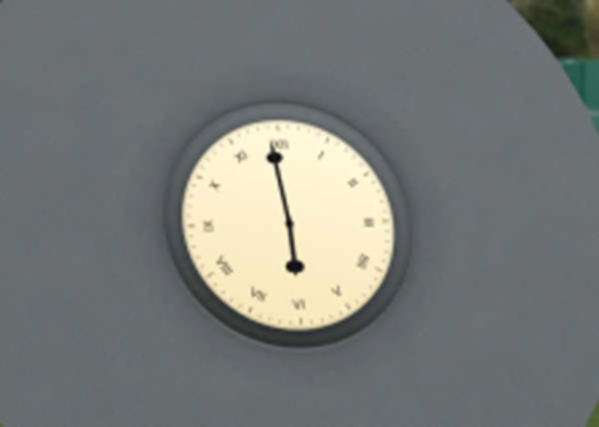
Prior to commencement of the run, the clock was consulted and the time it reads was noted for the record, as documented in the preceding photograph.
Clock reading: 5:59
